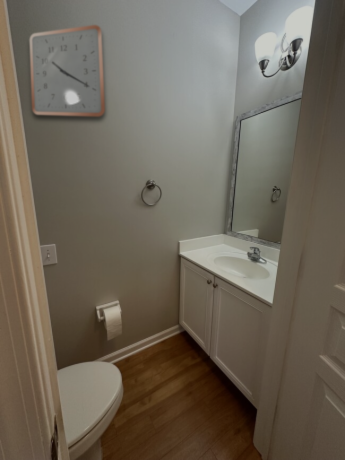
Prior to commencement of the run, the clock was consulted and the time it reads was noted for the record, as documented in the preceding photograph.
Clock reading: 10:20
